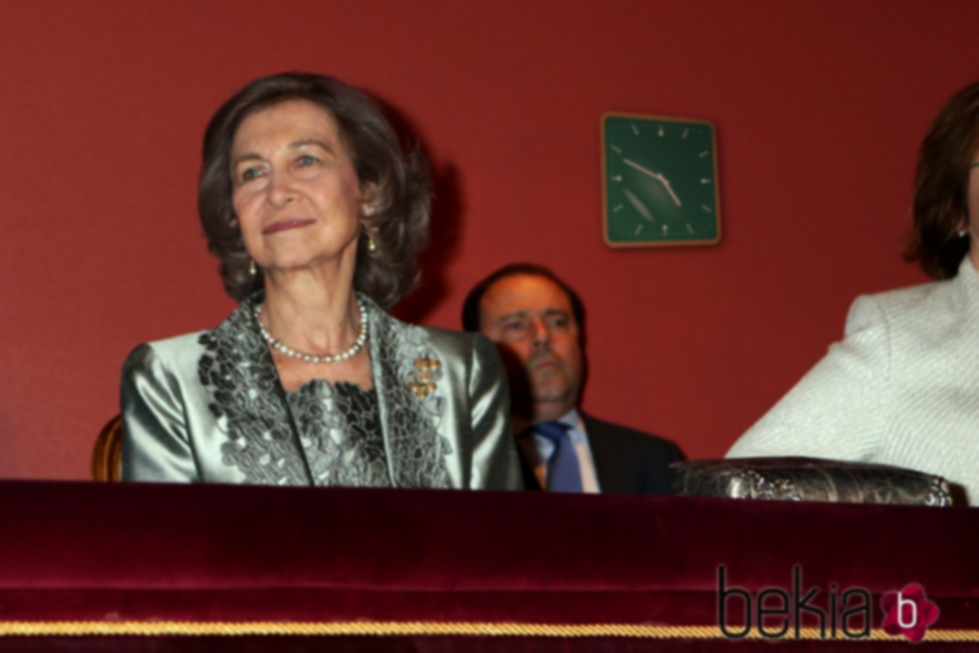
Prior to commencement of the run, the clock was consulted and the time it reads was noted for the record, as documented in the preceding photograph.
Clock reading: 4:49
